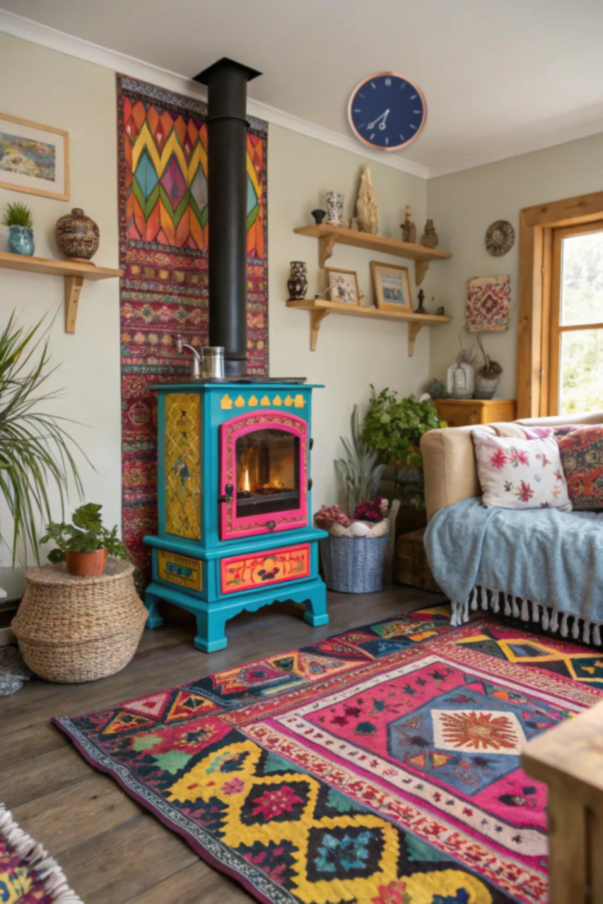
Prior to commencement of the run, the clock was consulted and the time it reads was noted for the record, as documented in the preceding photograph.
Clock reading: 6:38
